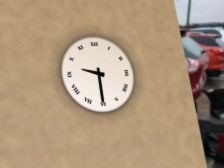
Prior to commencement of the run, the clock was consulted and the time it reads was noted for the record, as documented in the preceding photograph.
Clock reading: 9:30
